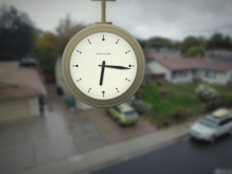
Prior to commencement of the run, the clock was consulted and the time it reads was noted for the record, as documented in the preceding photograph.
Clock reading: 6:16
